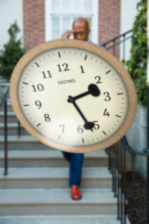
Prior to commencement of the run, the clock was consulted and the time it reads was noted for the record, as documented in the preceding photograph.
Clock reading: 2:27
